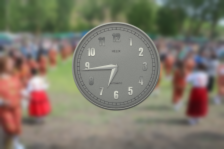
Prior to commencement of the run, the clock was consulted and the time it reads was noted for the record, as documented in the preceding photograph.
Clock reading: 6:44
